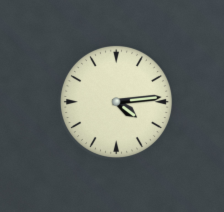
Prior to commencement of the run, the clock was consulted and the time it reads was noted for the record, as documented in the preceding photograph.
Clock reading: 4:14
